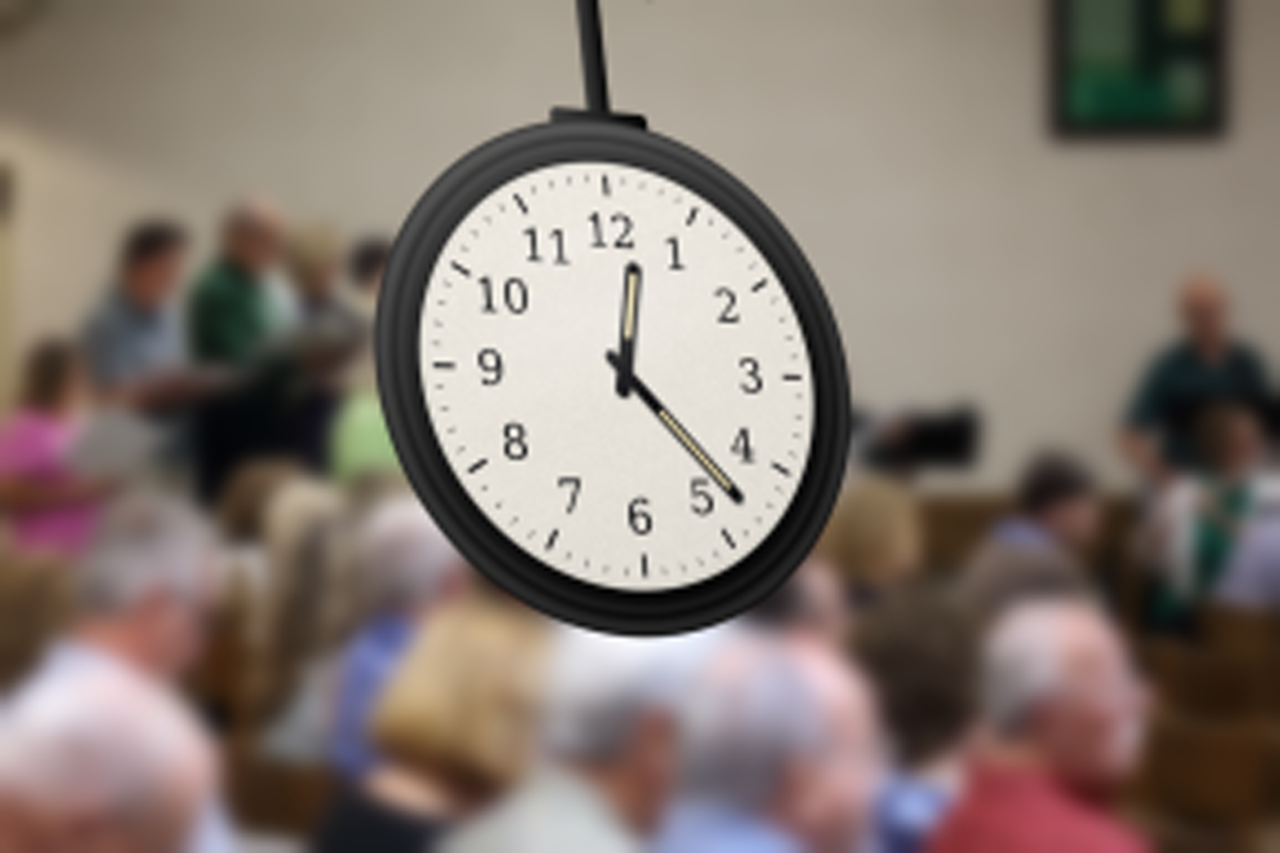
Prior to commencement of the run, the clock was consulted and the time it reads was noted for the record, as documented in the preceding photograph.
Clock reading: 12:23
